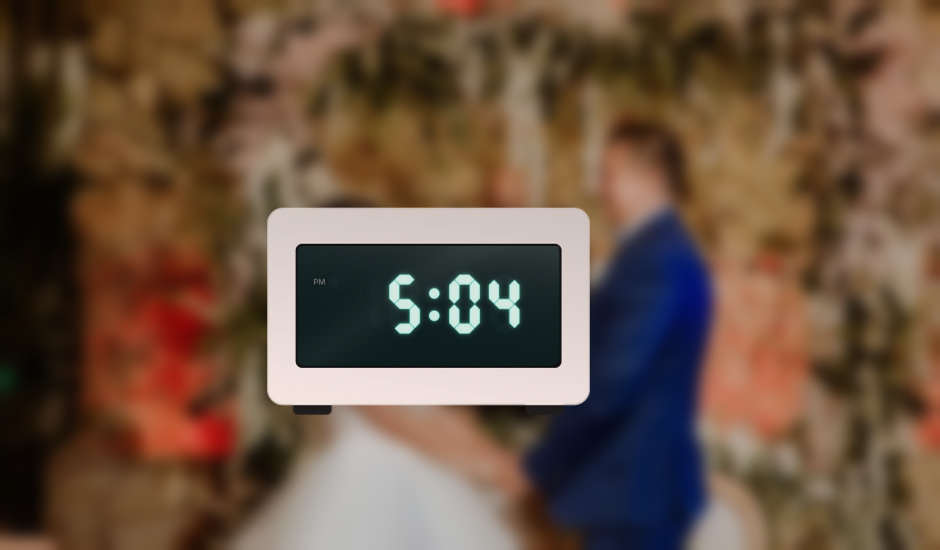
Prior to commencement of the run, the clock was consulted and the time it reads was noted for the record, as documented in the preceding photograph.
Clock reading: 5:04
